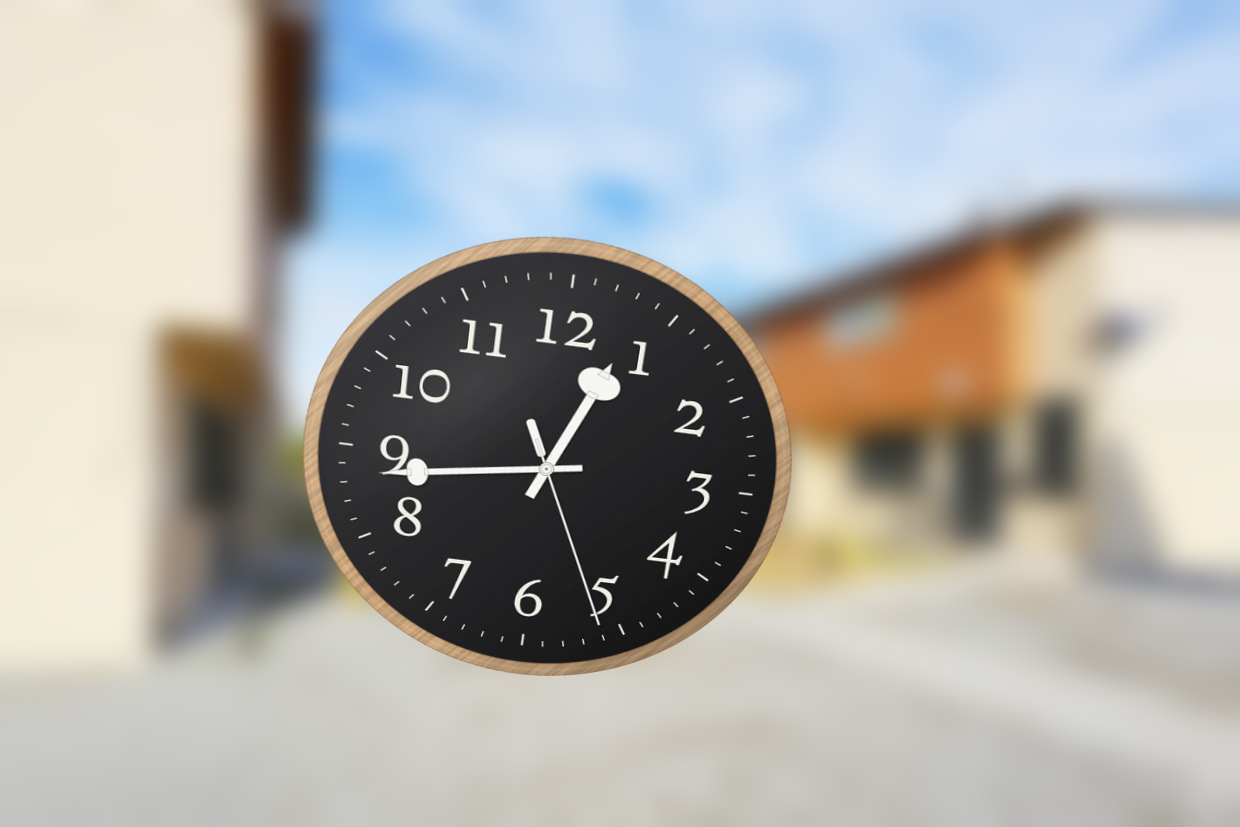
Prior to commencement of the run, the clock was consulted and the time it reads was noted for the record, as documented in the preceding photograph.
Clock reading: 12:43:26
